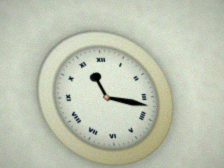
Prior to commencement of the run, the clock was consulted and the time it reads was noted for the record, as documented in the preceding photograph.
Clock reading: 11:17
